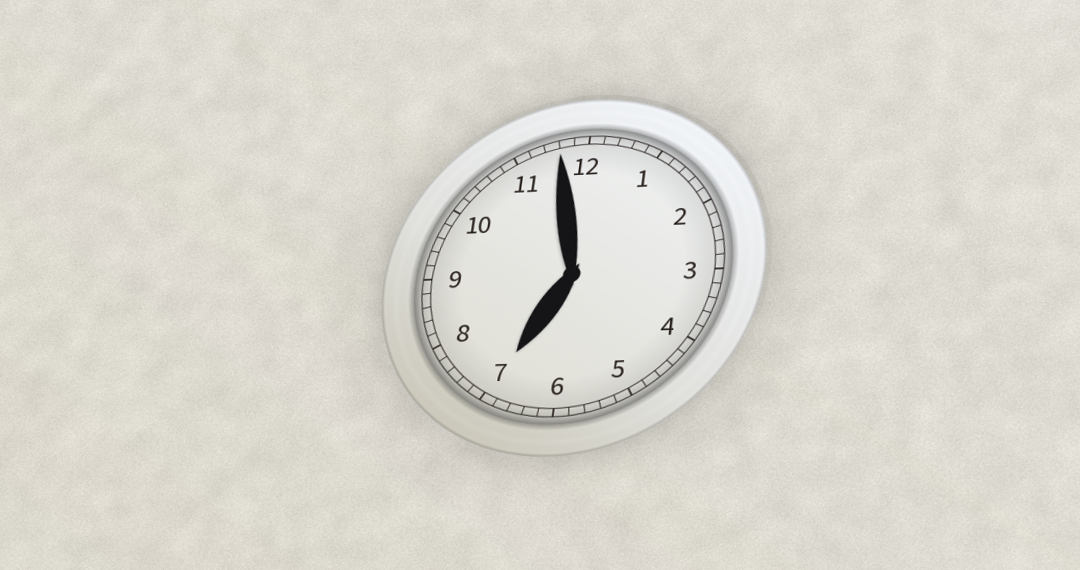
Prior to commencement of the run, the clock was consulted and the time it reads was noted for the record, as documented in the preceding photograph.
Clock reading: 6:58
